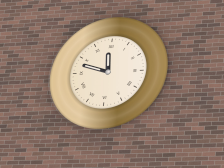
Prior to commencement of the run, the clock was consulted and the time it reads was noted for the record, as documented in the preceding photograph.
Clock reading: 11:48
